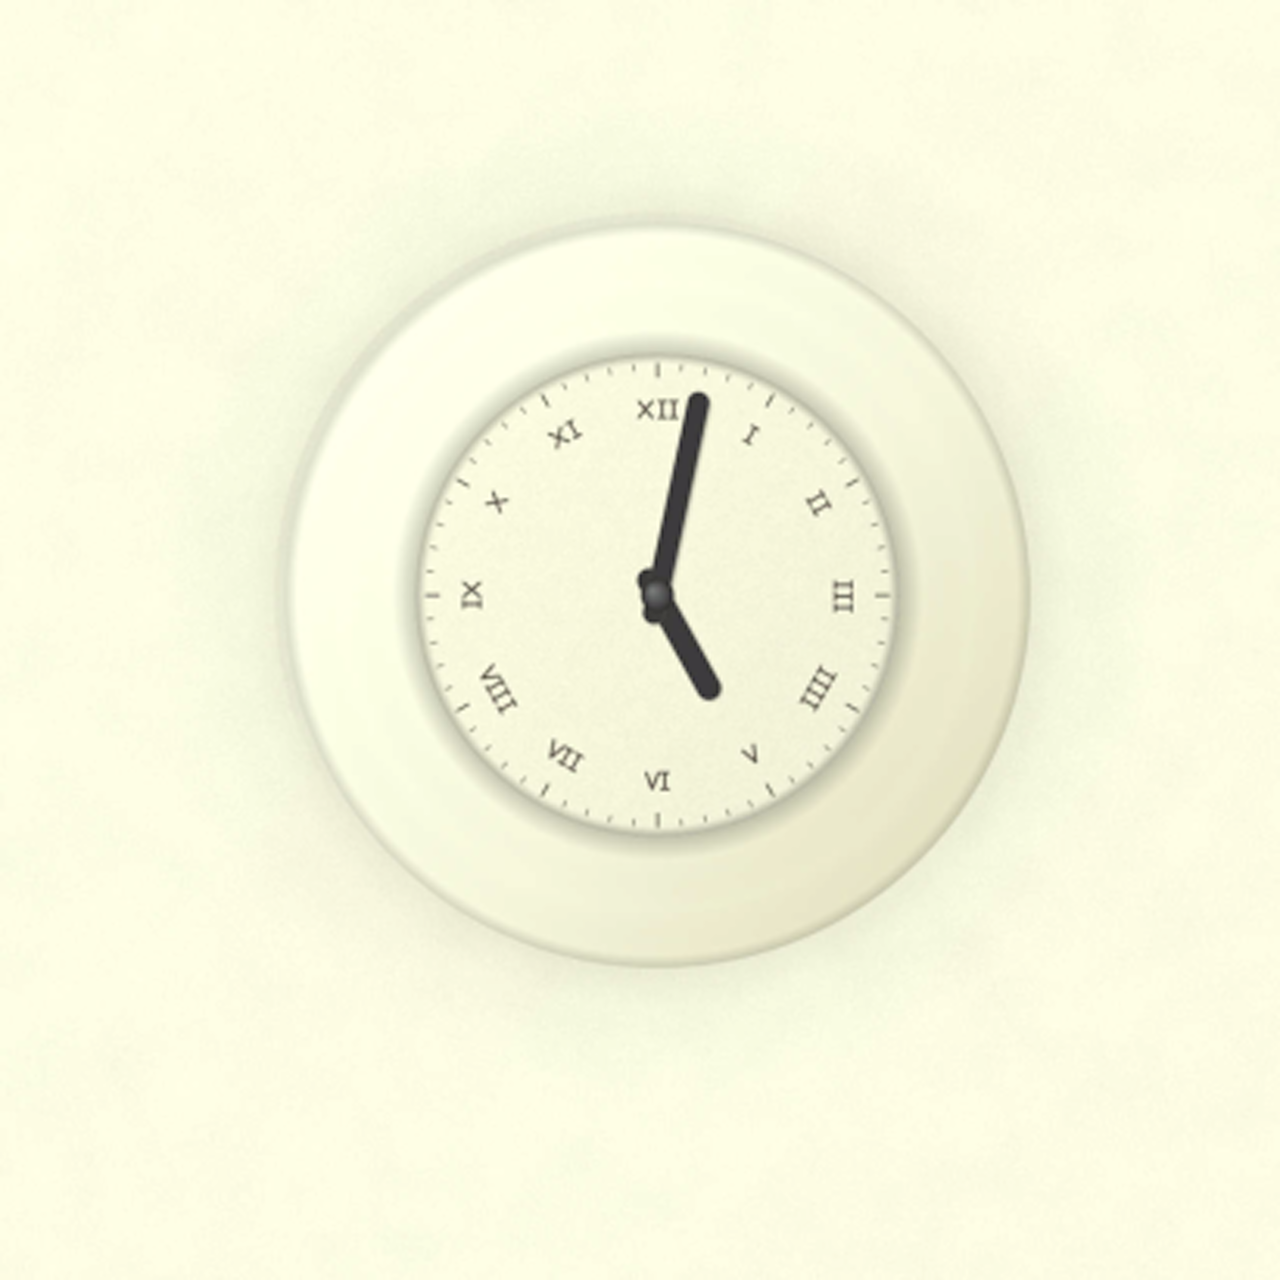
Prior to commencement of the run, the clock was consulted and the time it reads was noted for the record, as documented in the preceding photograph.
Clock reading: 5:02
